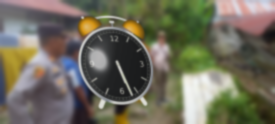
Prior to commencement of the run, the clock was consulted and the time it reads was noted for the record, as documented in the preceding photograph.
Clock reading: 5:27
